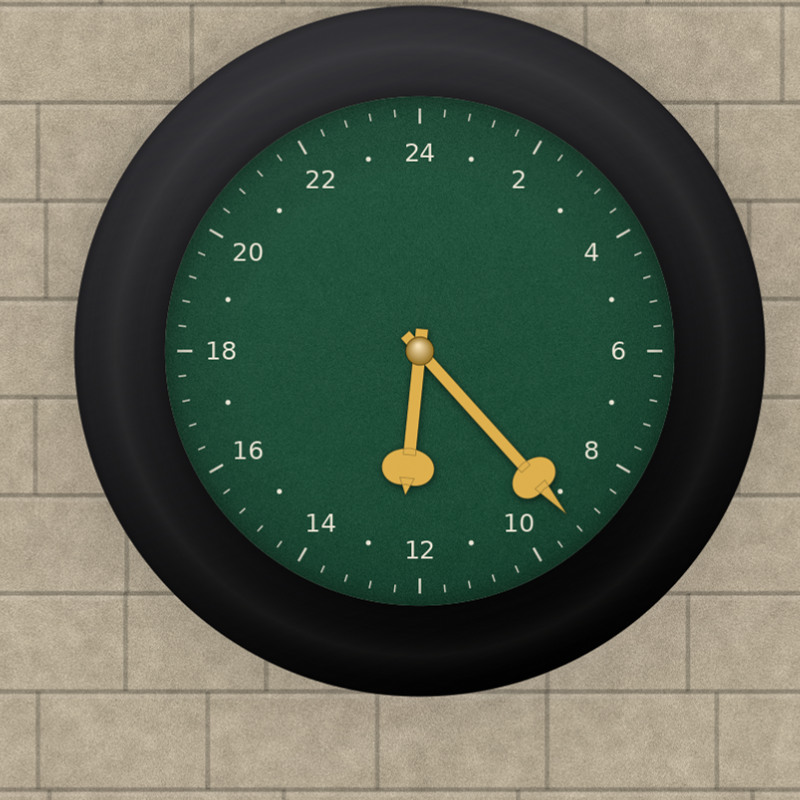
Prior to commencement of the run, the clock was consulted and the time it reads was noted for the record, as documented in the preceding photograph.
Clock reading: 12:23
